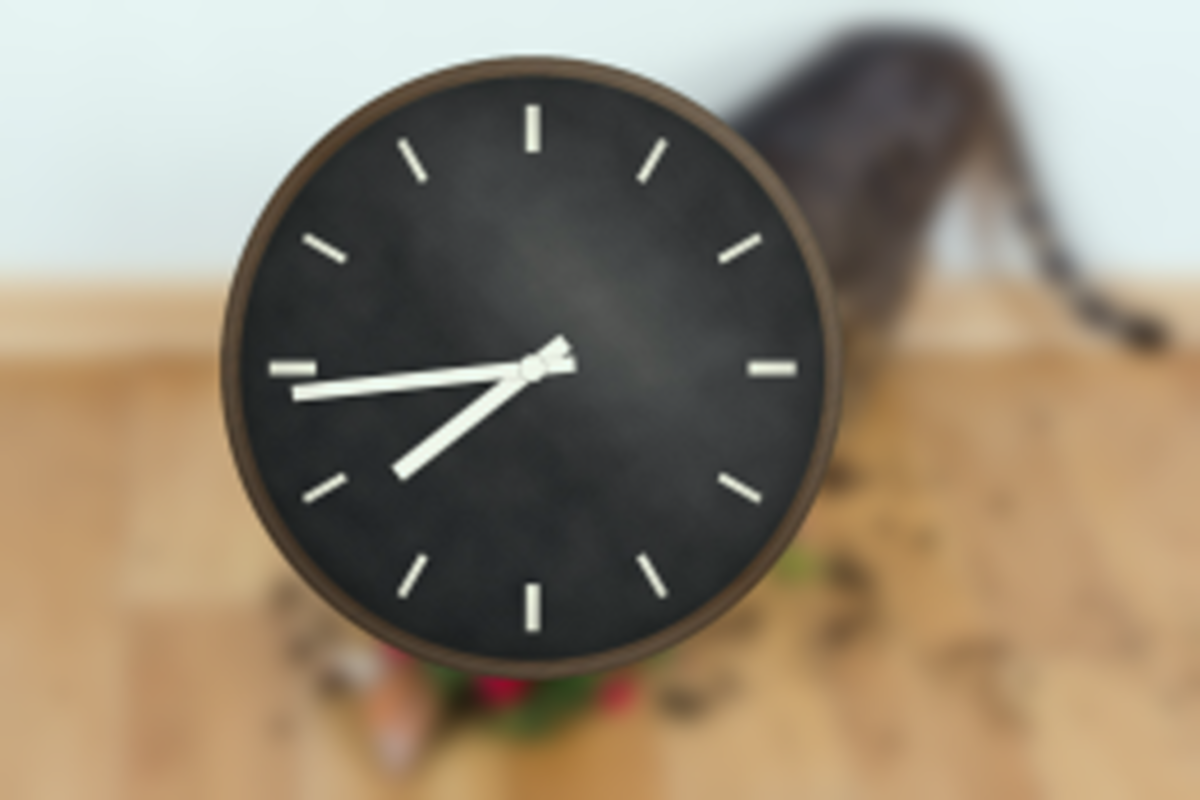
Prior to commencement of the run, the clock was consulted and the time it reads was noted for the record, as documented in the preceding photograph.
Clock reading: 7:44
